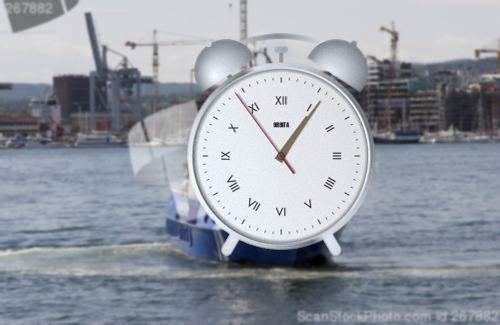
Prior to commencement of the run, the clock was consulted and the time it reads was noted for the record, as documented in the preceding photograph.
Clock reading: 1:05:54
